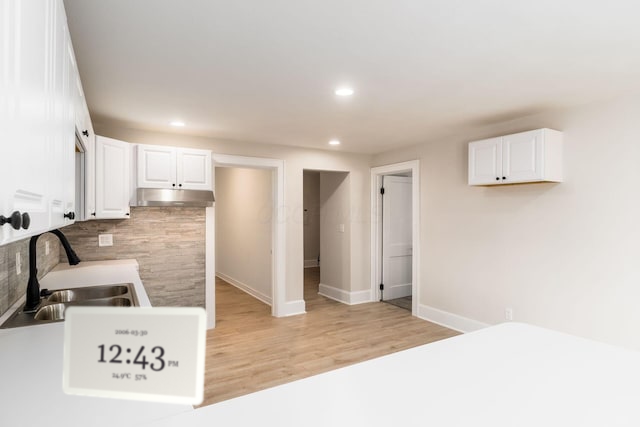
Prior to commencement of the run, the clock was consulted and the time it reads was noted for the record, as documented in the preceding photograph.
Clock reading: 12:43
